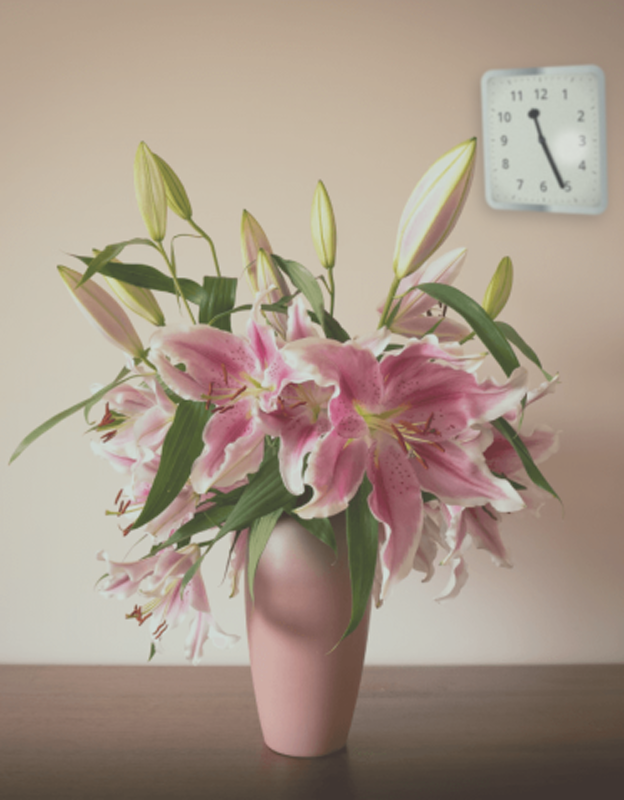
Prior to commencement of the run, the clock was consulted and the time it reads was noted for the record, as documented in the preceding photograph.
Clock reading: 11:26
